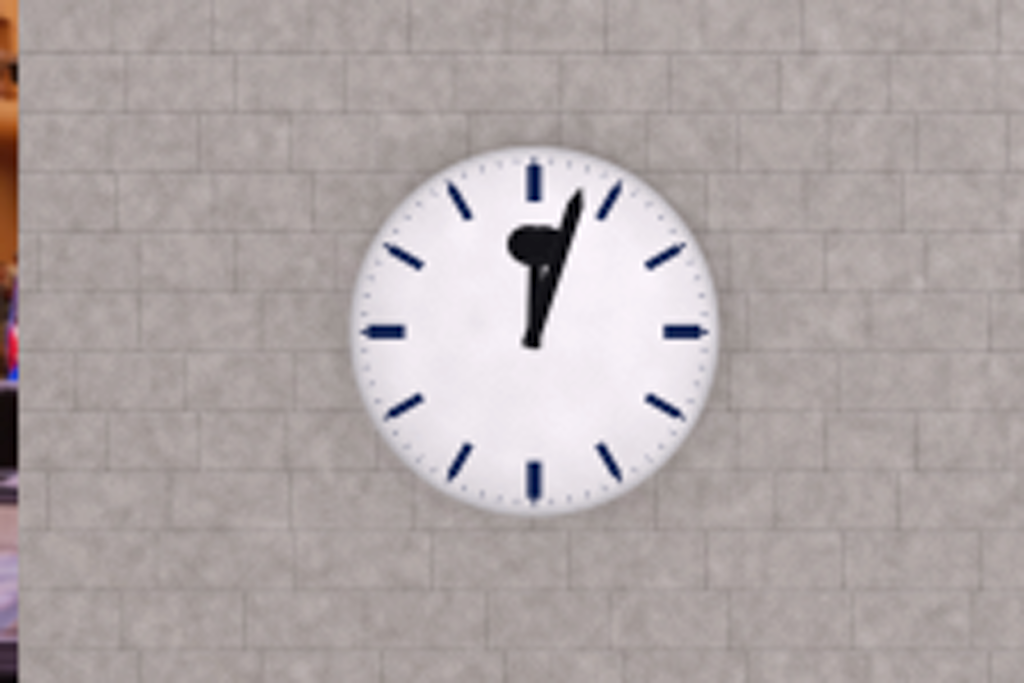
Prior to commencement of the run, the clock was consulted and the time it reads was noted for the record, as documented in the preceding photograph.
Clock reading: 12:03
